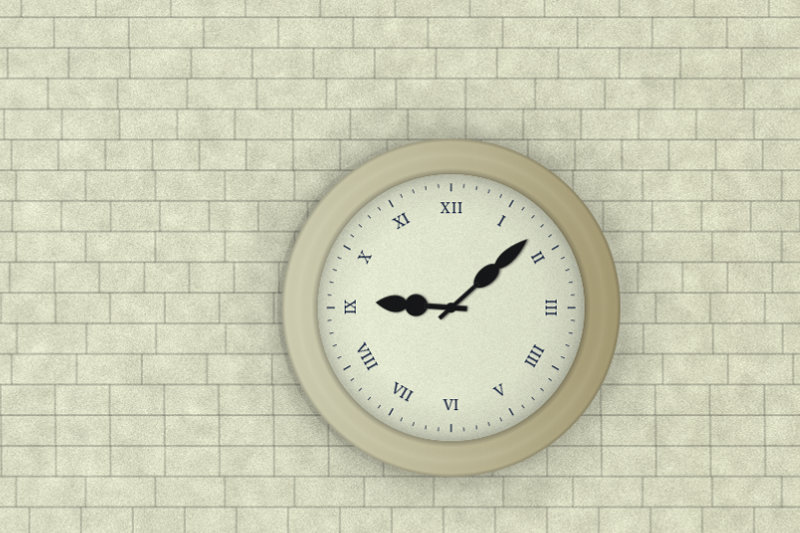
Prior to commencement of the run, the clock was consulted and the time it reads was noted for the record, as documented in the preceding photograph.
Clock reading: 9:08
